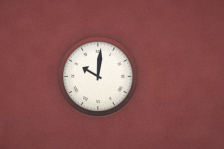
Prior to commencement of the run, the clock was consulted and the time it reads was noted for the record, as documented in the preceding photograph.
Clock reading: 10:01
